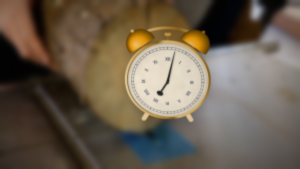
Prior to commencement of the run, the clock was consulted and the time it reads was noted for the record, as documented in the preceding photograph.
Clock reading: 7:02
